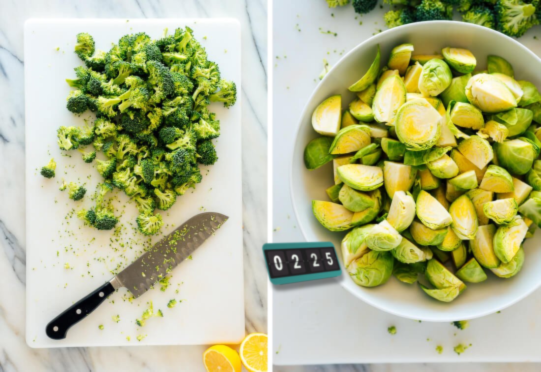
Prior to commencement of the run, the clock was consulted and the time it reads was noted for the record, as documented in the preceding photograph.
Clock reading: 2:25
